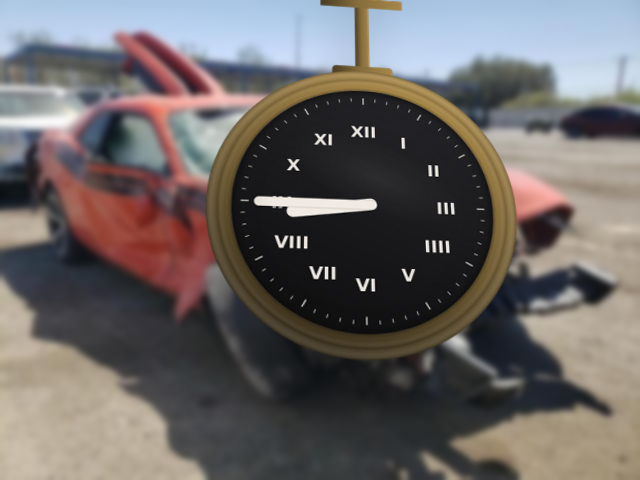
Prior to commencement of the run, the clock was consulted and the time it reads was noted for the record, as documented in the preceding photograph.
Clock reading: 8:45
